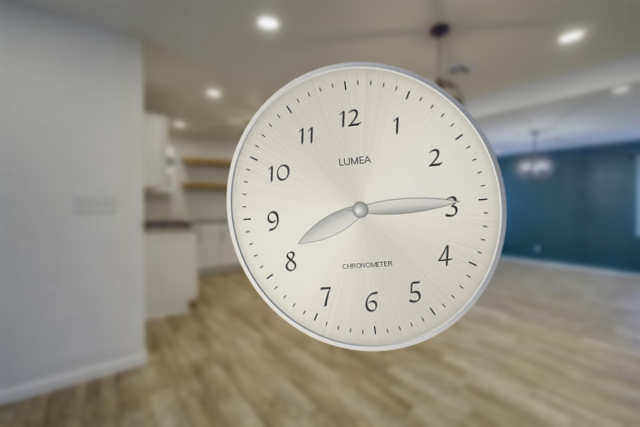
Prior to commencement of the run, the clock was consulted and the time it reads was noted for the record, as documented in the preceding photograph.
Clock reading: 8:15
